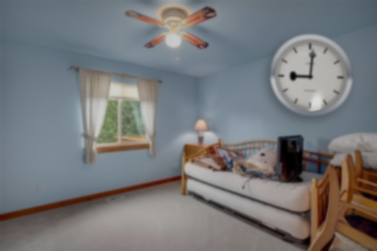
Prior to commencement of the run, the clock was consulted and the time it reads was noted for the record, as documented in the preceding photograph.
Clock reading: 9:01
